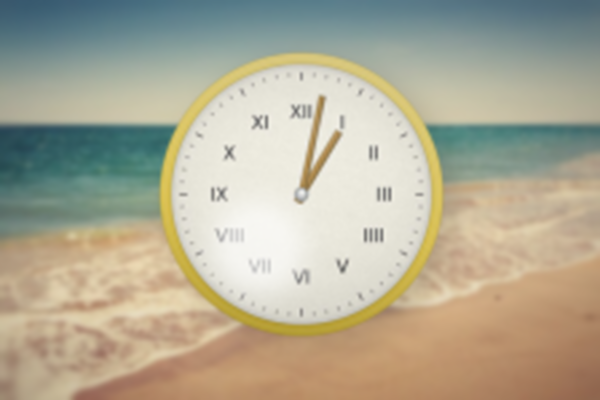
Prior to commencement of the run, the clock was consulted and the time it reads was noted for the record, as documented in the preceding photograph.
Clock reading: 1:02
